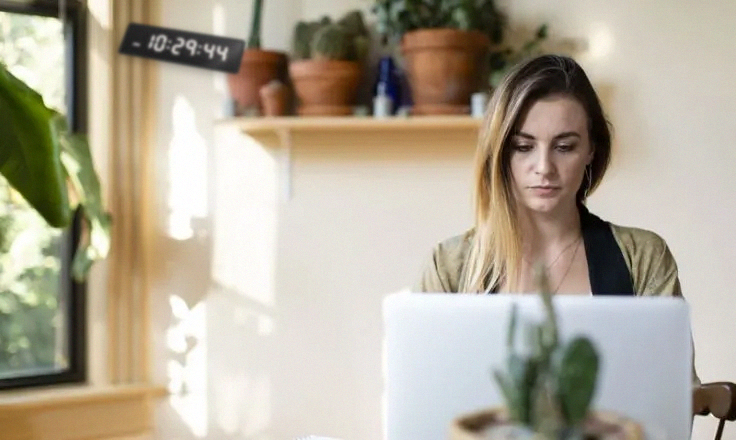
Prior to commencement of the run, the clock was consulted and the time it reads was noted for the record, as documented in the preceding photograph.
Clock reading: 10:29:44
